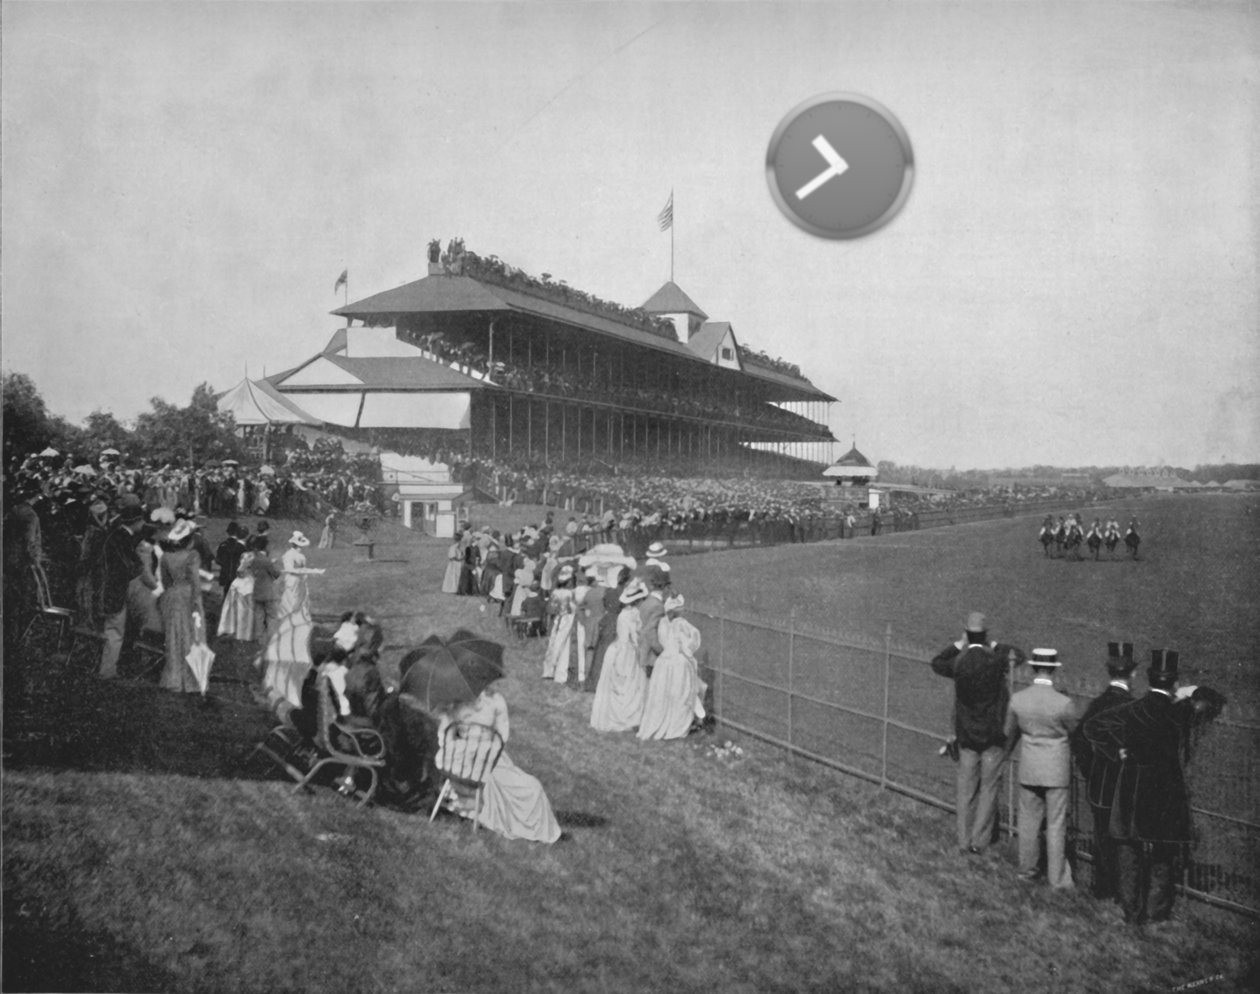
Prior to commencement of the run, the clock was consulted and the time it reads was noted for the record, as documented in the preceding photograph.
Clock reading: 10:39
